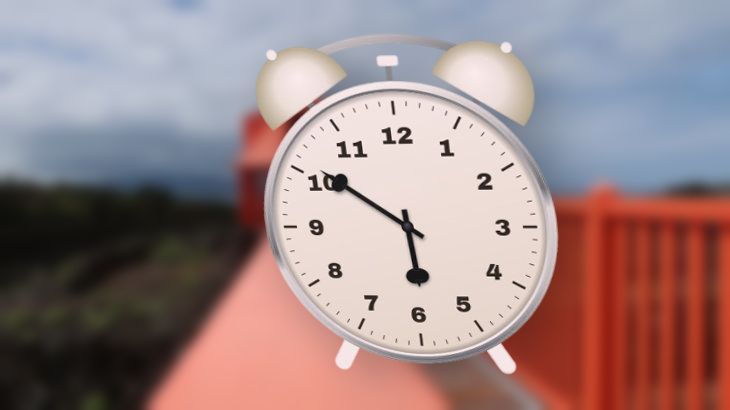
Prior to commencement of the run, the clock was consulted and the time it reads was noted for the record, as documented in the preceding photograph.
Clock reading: 5:51
